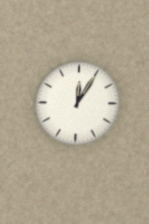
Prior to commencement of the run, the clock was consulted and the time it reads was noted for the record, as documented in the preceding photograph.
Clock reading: 12:05
